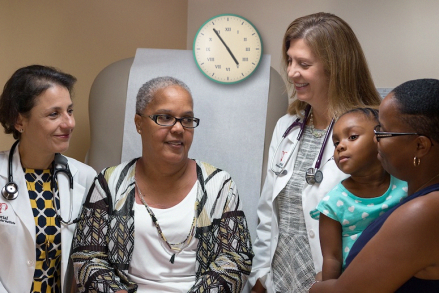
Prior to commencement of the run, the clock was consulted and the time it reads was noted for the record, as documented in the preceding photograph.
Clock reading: 4:54
